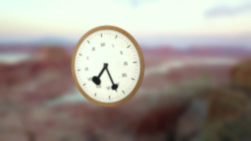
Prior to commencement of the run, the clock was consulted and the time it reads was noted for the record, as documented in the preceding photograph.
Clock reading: 7:27
